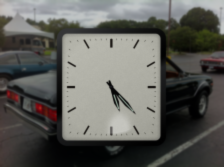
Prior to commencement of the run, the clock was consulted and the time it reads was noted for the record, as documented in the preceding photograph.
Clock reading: 5:23
